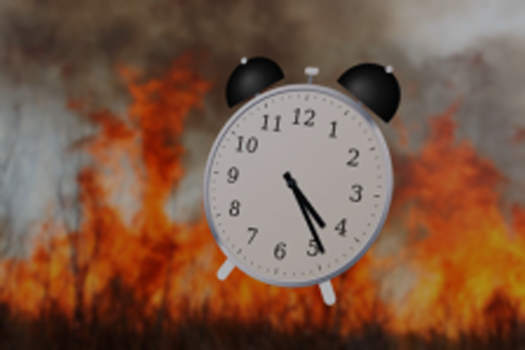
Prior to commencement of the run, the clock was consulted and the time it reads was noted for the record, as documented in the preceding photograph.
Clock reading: 4:24
